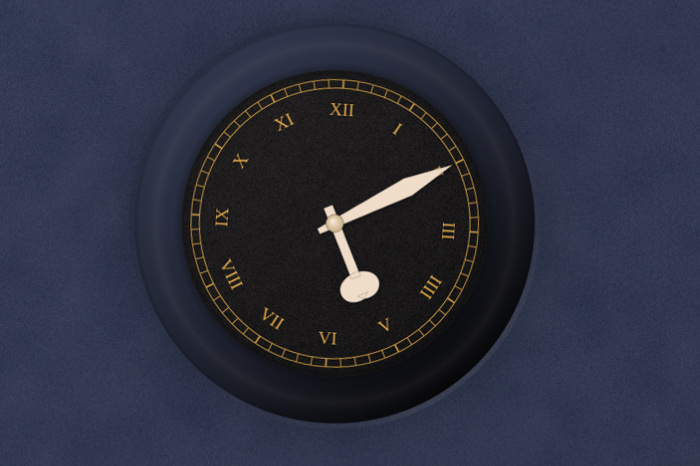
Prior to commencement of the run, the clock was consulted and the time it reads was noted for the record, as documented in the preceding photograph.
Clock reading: 5:10
